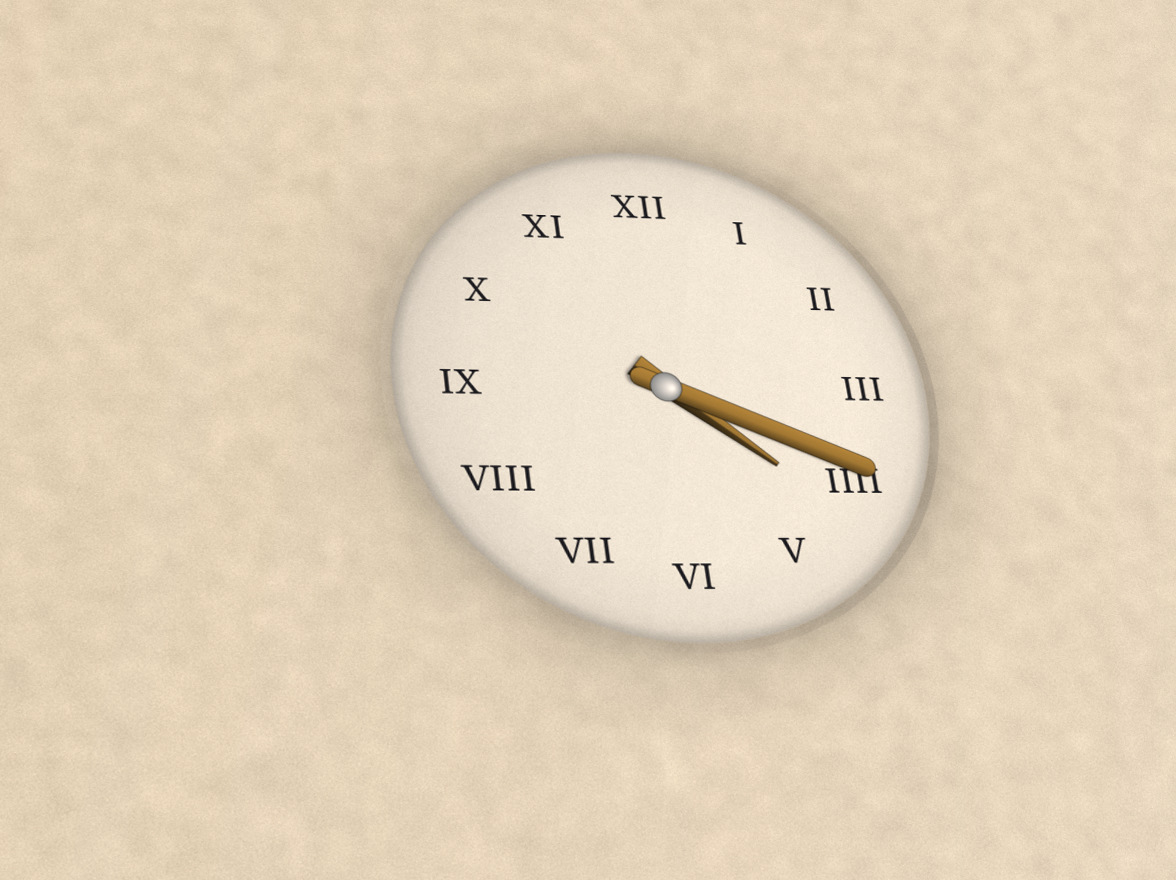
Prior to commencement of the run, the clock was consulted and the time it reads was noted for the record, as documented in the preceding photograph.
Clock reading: 4:19
